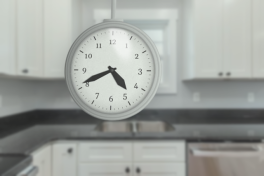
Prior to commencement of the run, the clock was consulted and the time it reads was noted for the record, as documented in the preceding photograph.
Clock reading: 4:41
